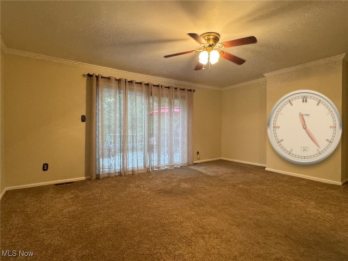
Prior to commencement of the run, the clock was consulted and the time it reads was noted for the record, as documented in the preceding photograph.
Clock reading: 11:24
